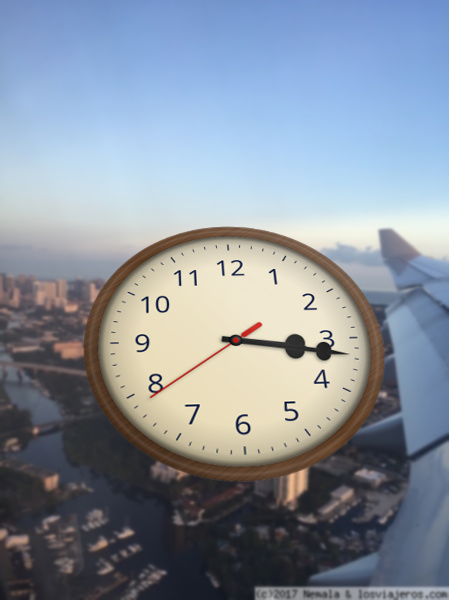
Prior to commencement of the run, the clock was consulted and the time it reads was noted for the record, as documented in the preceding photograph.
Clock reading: 3:16:39
